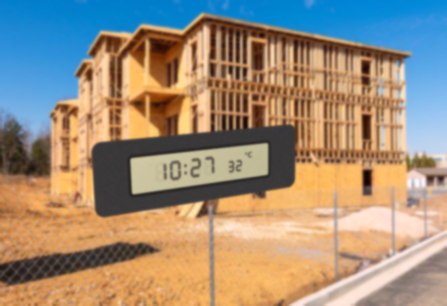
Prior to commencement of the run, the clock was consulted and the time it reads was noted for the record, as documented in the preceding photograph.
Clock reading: 10:27
